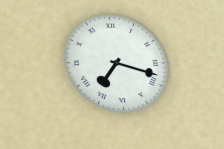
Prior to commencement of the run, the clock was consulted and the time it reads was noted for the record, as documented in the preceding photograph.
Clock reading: 7:18
